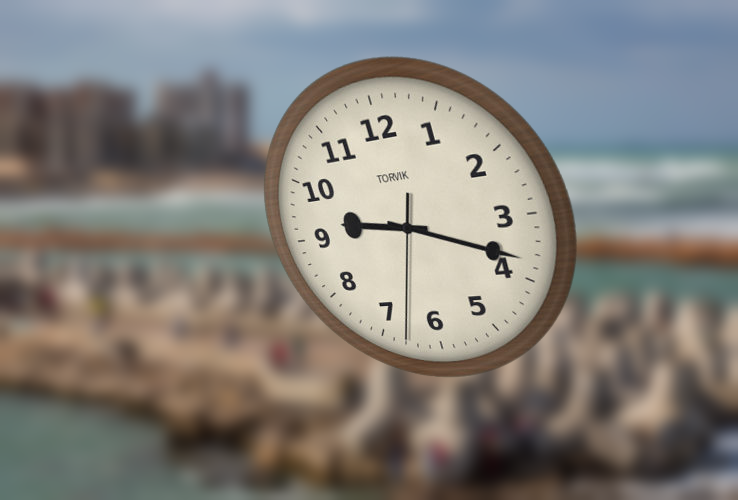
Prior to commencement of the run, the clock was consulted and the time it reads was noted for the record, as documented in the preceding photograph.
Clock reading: 9:18:33
